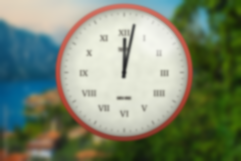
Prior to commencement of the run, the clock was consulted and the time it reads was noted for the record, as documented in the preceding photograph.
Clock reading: 12:02
